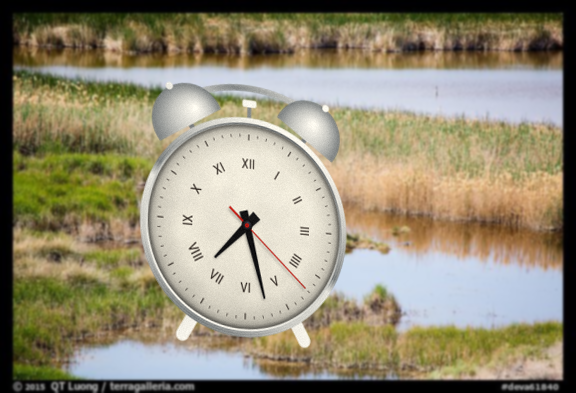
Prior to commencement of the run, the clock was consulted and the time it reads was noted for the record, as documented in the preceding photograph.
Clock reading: 7:27:22
